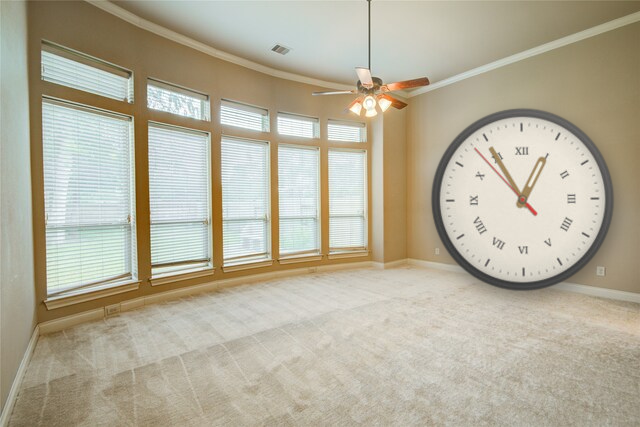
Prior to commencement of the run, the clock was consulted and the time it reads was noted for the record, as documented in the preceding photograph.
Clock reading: 12:54:53
